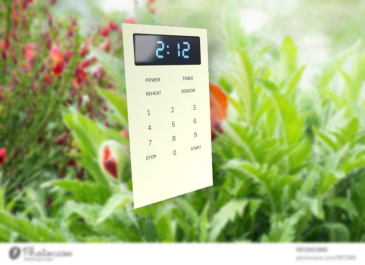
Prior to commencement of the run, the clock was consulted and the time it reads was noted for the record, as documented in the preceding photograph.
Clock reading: 2:12
